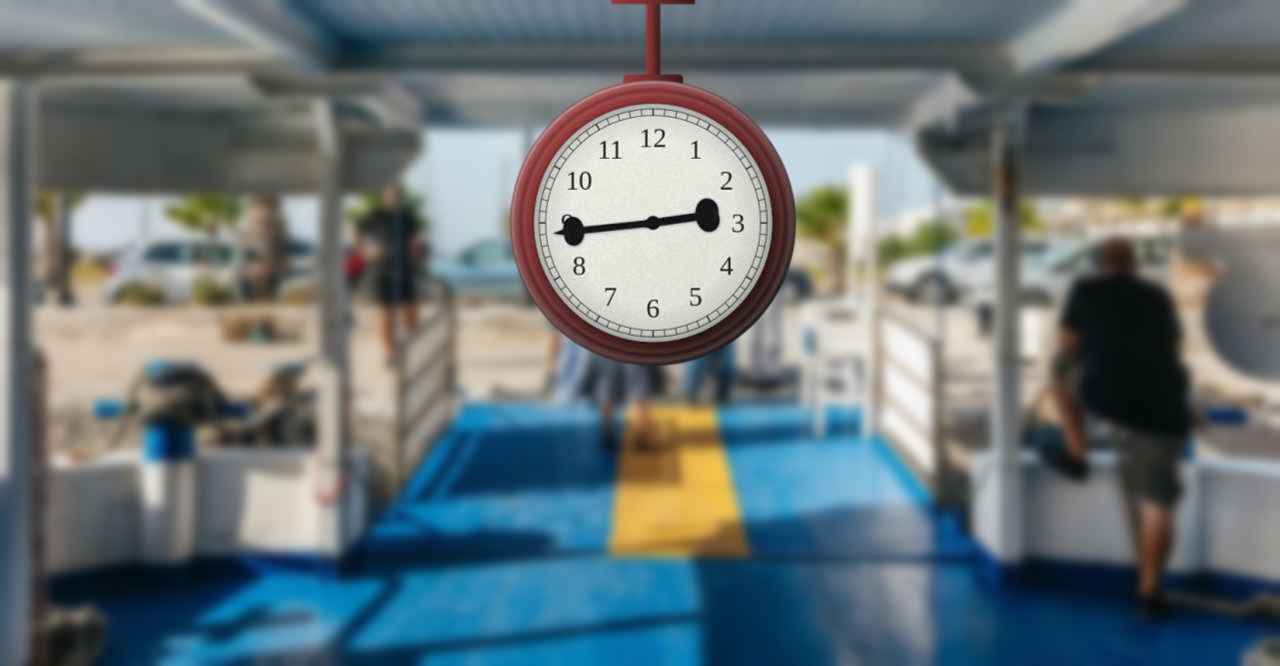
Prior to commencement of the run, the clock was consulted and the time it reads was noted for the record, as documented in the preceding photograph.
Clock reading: 2:44
